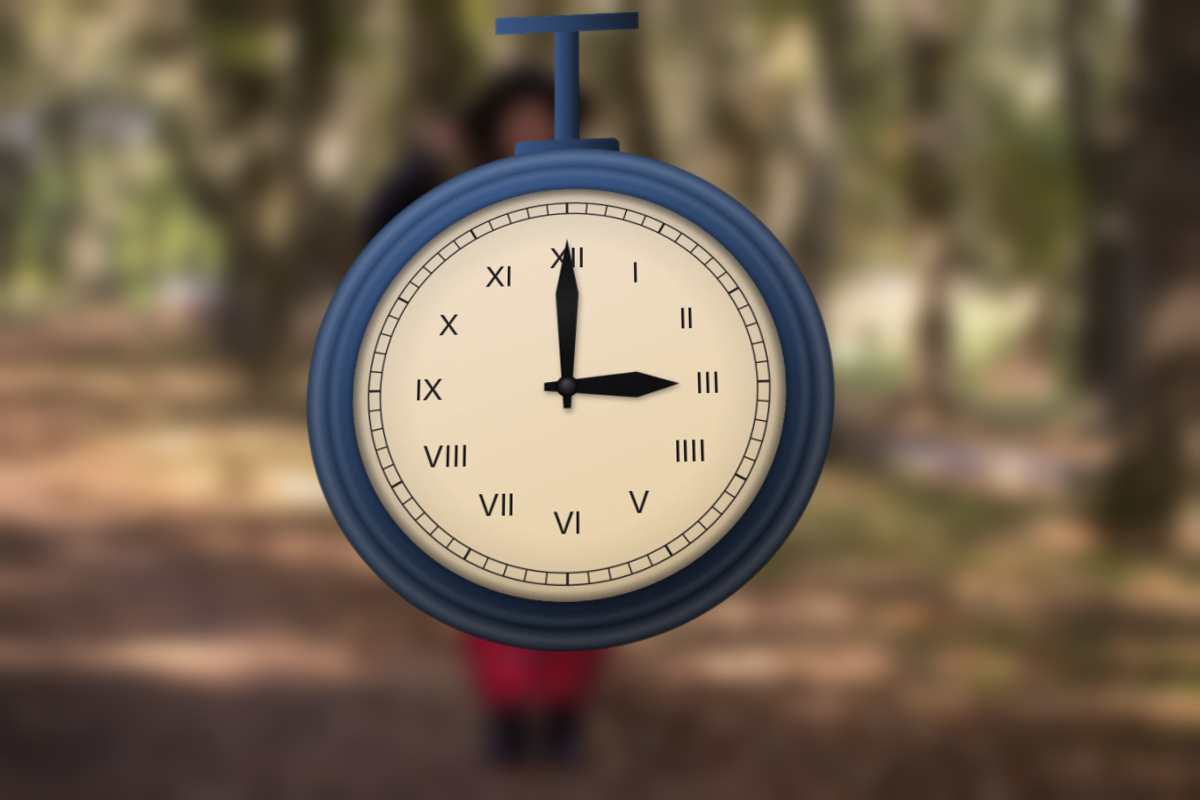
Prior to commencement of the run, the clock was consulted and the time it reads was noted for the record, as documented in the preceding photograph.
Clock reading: 3:00
